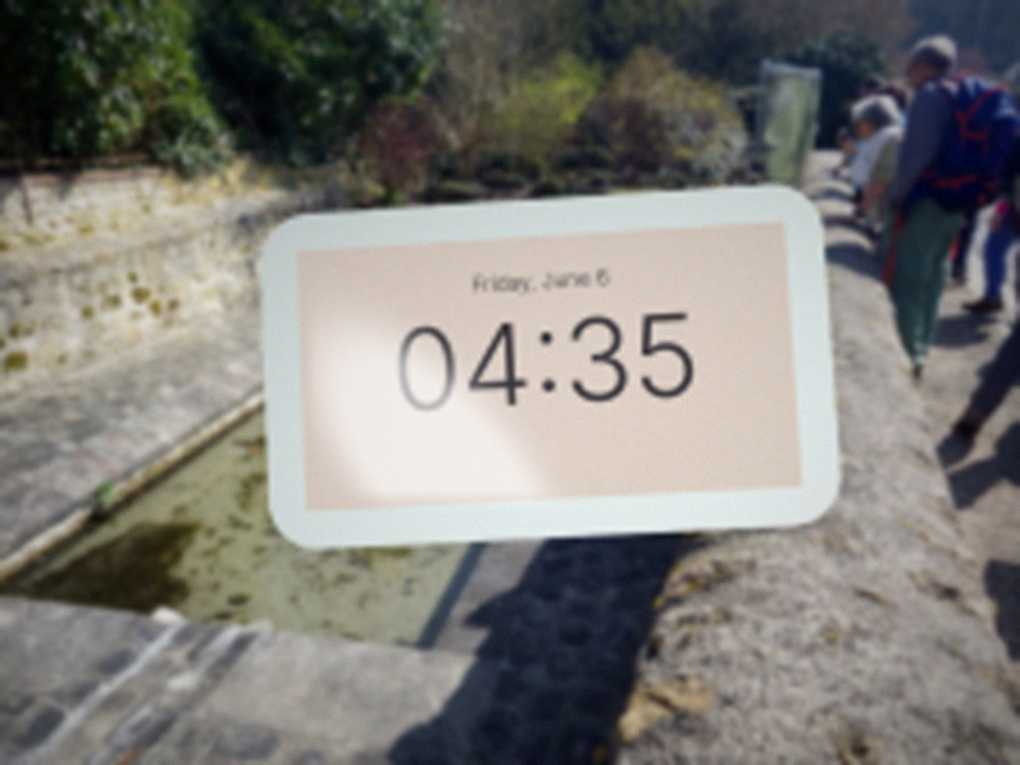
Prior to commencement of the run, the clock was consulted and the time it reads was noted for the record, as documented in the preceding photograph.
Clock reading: 4:35
